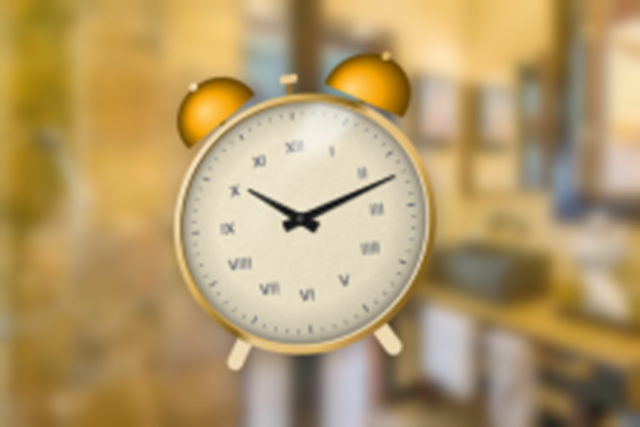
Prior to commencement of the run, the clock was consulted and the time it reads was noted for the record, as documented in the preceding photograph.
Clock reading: 10:12
